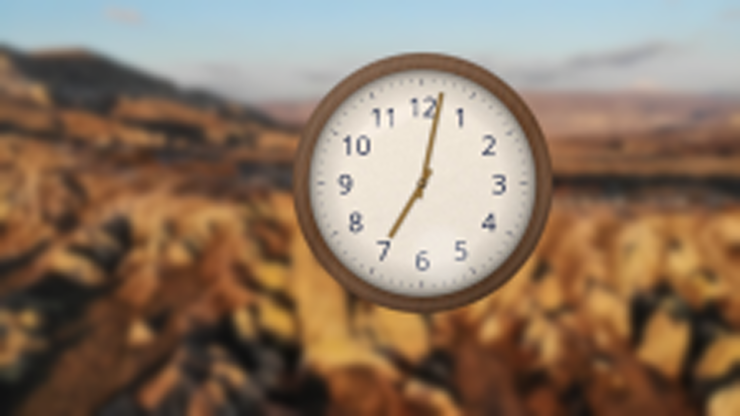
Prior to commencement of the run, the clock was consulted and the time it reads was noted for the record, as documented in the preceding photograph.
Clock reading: 7:02
